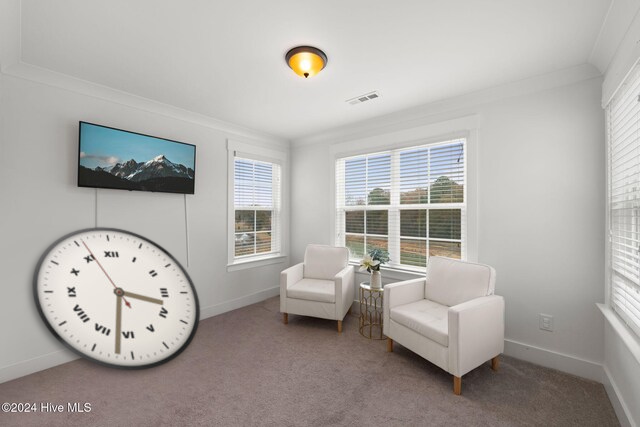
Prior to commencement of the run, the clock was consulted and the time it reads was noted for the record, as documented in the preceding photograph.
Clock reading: 3:31:56
